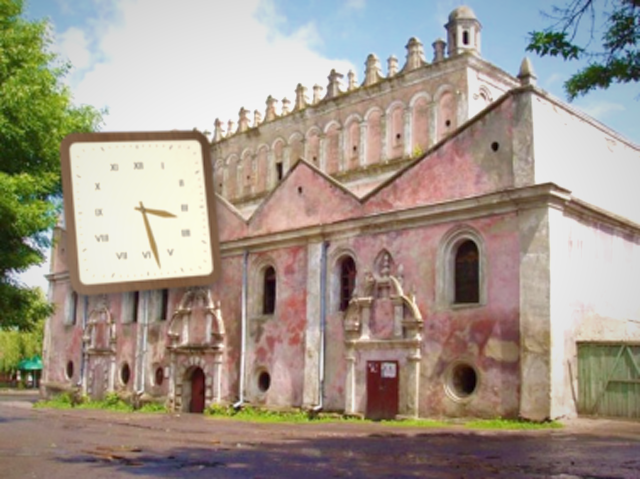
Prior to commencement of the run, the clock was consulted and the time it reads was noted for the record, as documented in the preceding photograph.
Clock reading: 3:28
